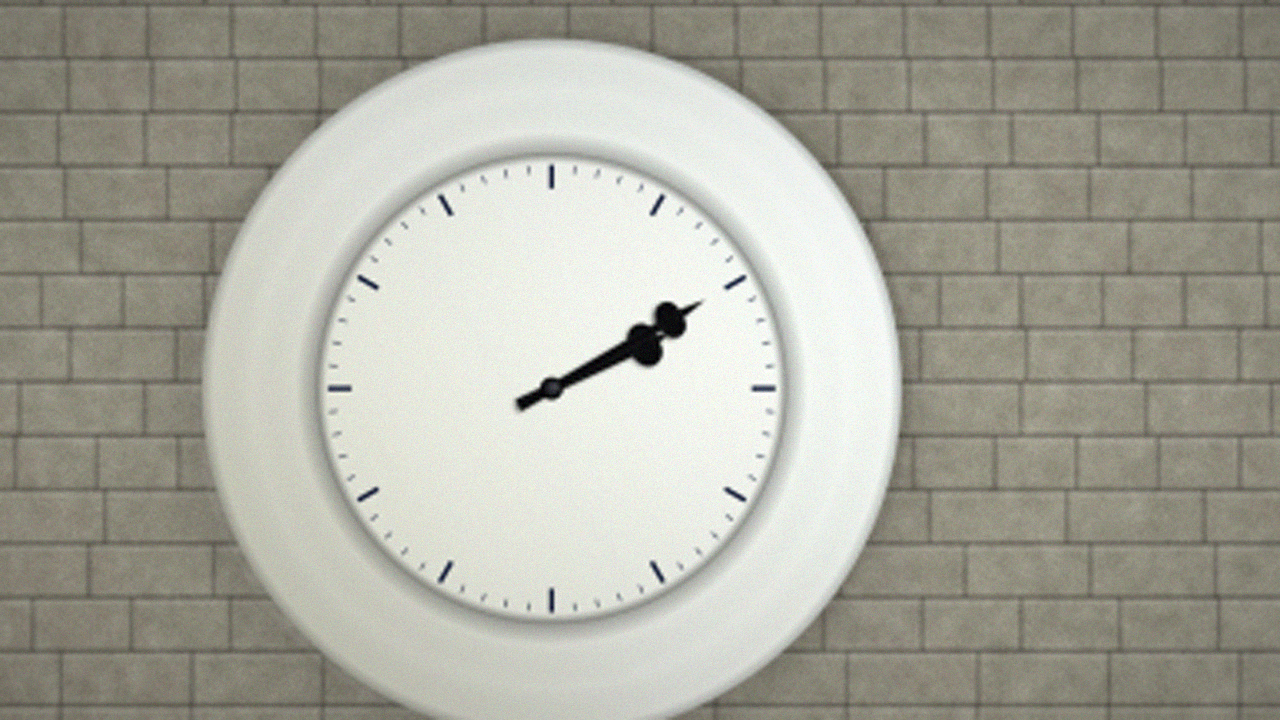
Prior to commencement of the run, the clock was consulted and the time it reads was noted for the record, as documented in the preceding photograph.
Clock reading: 2:10
